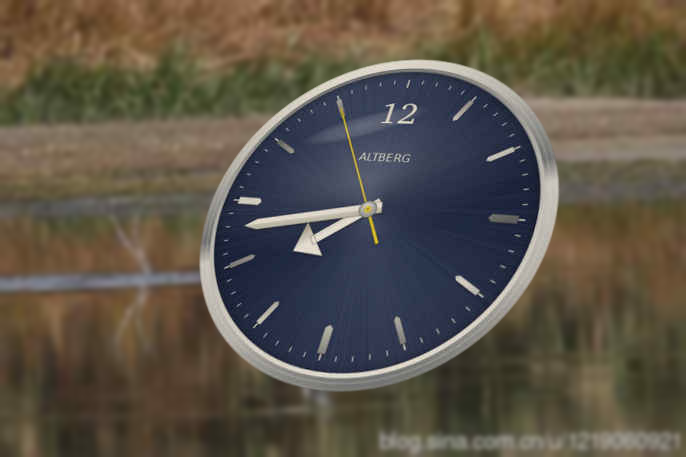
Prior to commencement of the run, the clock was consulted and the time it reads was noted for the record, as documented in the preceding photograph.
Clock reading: 7:42:55
